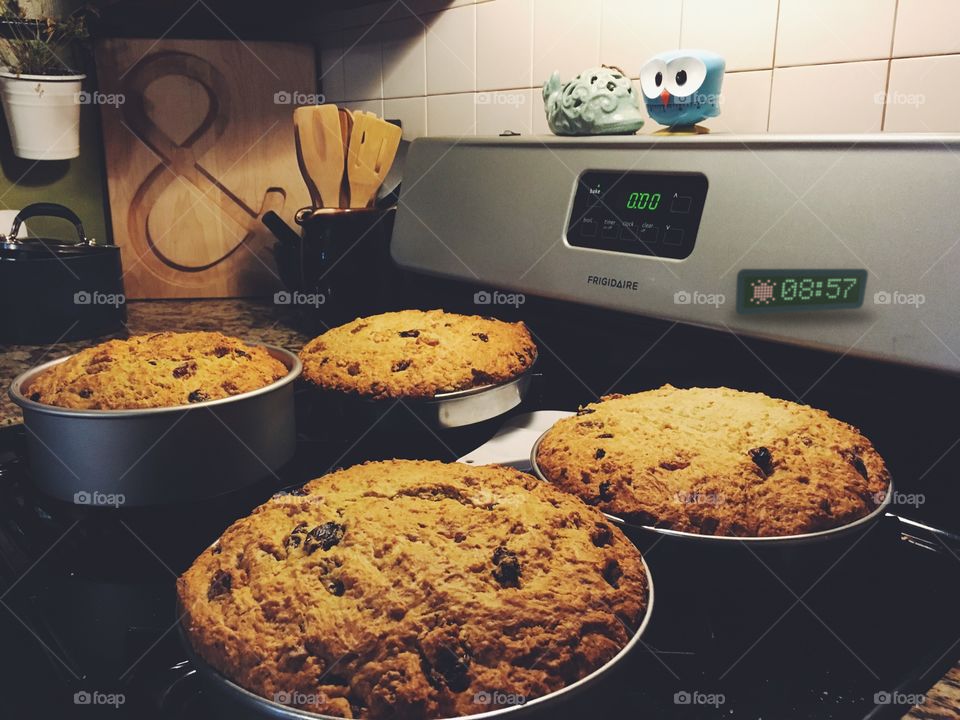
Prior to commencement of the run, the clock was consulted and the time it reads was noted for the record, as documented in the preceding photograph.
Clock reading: 8:57
